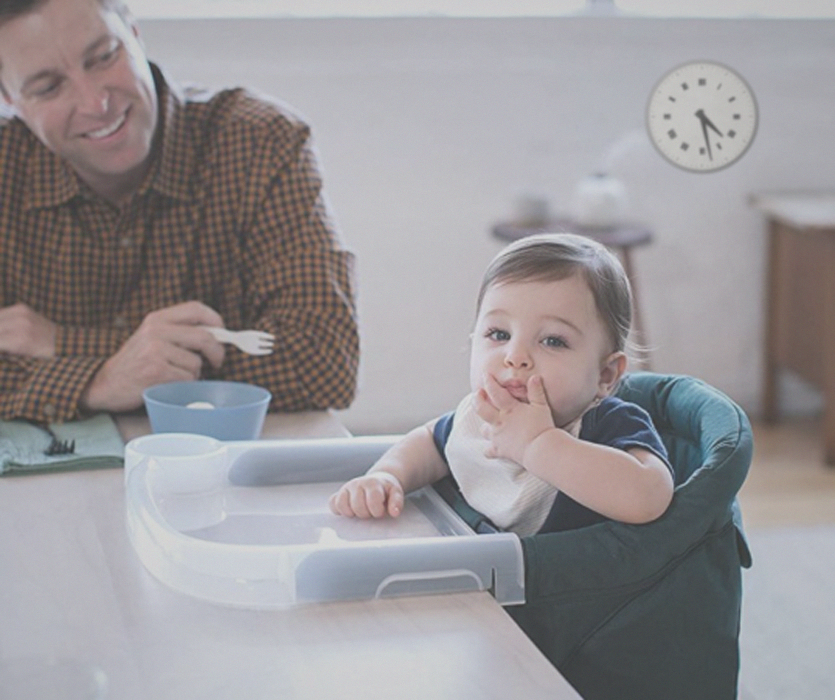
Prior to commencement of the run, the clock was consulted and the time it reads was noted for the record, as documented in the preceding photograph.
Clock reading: 4:28
